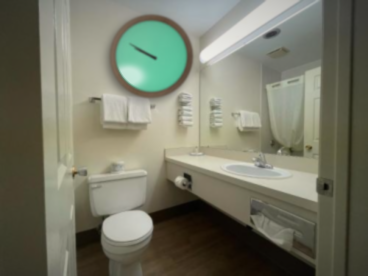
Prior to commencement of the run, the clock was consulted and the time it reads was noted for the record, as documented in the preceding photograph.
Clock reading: 9:50
